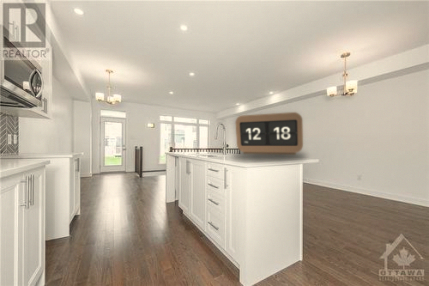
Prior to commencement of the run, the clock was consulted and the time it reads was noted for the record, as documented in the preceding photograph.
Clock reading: 12:18
